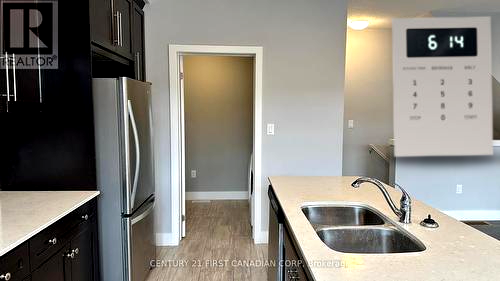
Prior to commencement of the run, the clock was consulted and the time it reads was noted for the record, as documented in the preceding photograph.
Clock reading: 6:14
